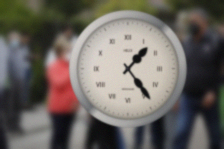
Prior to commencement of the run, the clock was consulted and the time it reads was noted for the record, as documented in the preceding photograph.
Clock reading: 1:24
